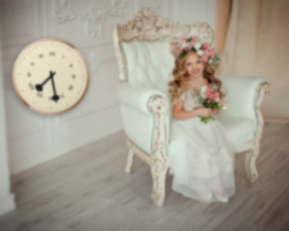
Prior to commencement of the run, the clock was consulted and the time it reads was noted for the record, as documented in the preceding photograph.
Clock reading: 7:28
